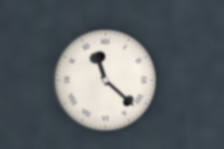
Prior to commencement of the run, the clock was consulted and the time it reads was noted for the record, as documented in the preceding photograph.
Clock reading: 11:22
